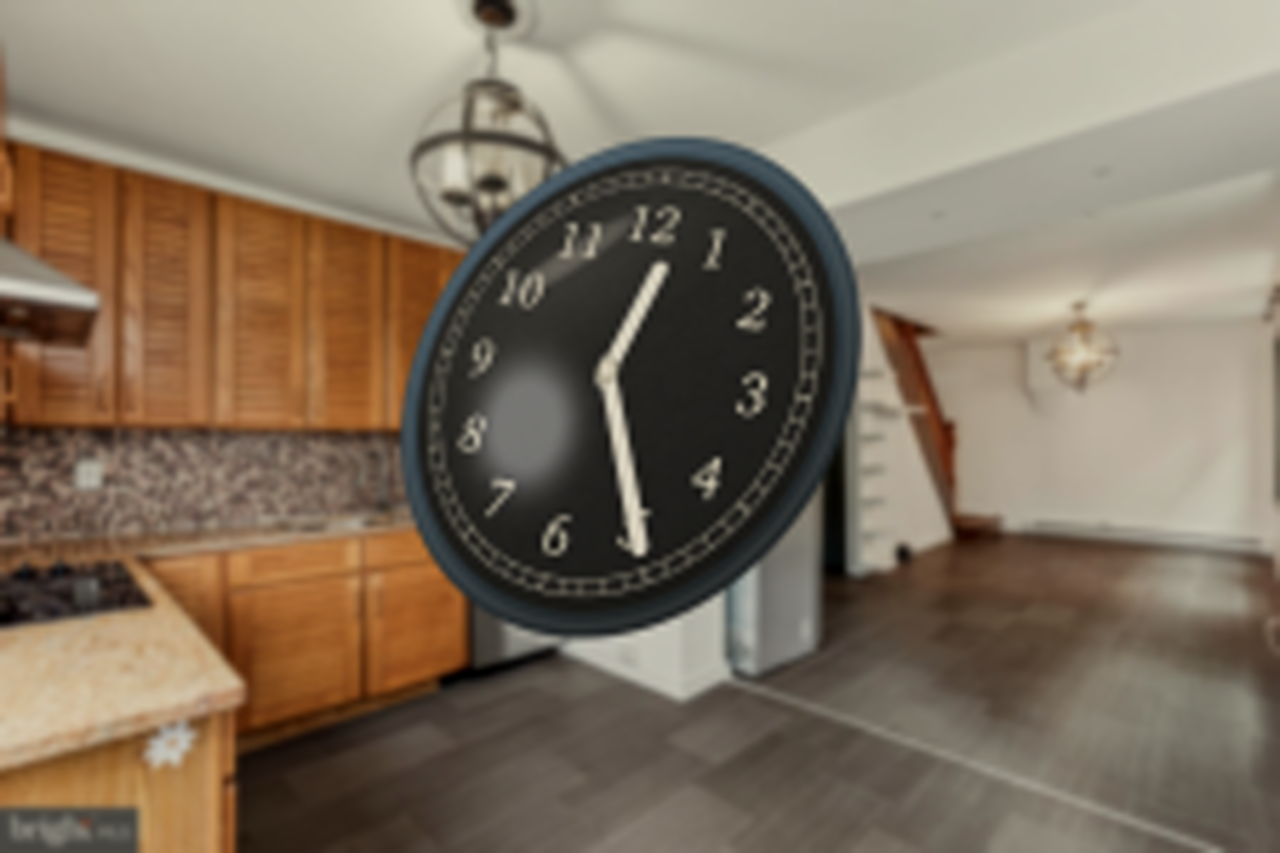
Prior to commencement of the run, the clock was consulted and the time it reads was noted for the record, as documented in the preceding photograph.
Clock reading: 12:25
